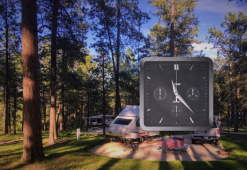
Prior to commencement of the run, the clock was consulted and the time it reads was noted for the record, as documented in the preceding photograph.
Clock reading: 11:23
